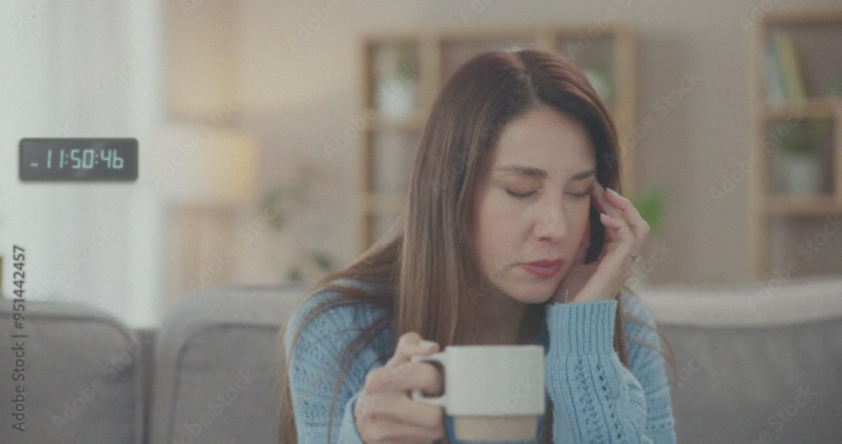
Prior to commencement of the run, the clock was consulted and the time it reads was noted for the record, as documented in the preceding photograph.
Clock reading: 11:50:46
